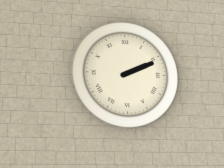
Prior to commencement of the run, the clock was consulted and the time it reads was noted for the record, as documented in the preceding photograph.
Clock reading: 2:11
